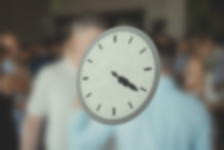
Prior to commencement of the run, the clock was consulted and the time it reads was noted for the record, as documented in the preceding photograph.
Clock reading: 4:21
